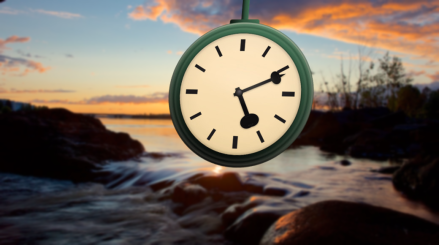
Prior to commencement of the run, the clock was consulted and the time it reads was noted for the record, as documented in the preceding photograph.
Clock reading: 5:11
